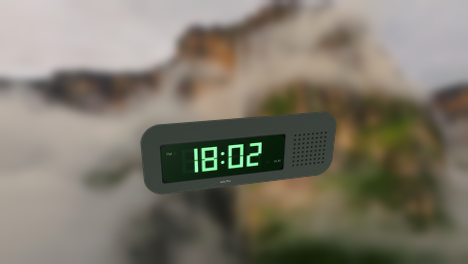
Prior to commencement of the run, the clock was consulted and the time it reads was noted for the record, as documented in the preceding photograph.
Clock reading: 18:02
